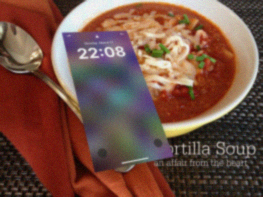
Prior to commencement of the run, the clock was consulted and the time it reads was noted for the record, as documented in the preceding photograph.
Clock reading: 22:08
